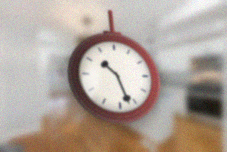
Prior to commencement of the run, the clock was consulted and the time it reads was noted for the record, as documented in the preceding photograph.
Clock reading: 10:27
